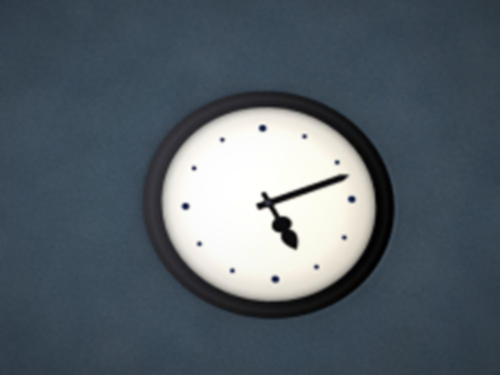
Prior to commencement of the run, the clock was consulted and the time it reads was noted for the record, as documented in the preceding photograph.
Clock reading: 5:12
